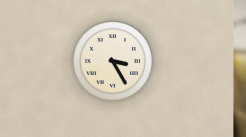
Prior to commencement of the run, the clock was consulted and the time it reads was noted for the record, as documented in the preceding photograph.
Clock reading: 3:25
